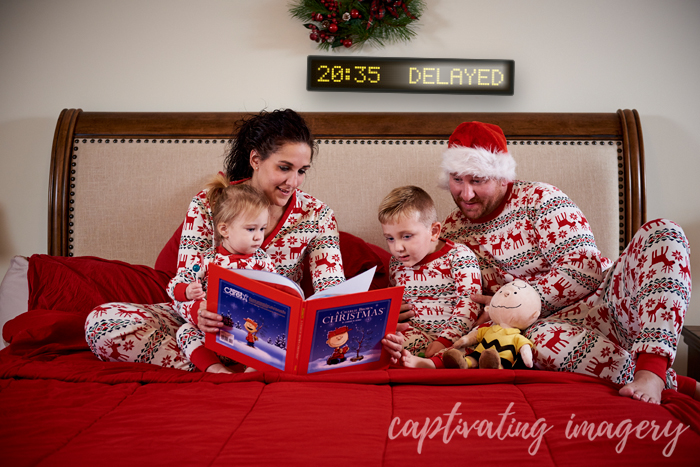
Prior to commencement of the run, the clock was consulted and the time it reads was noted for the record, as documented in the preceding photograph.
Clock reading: 20:35
